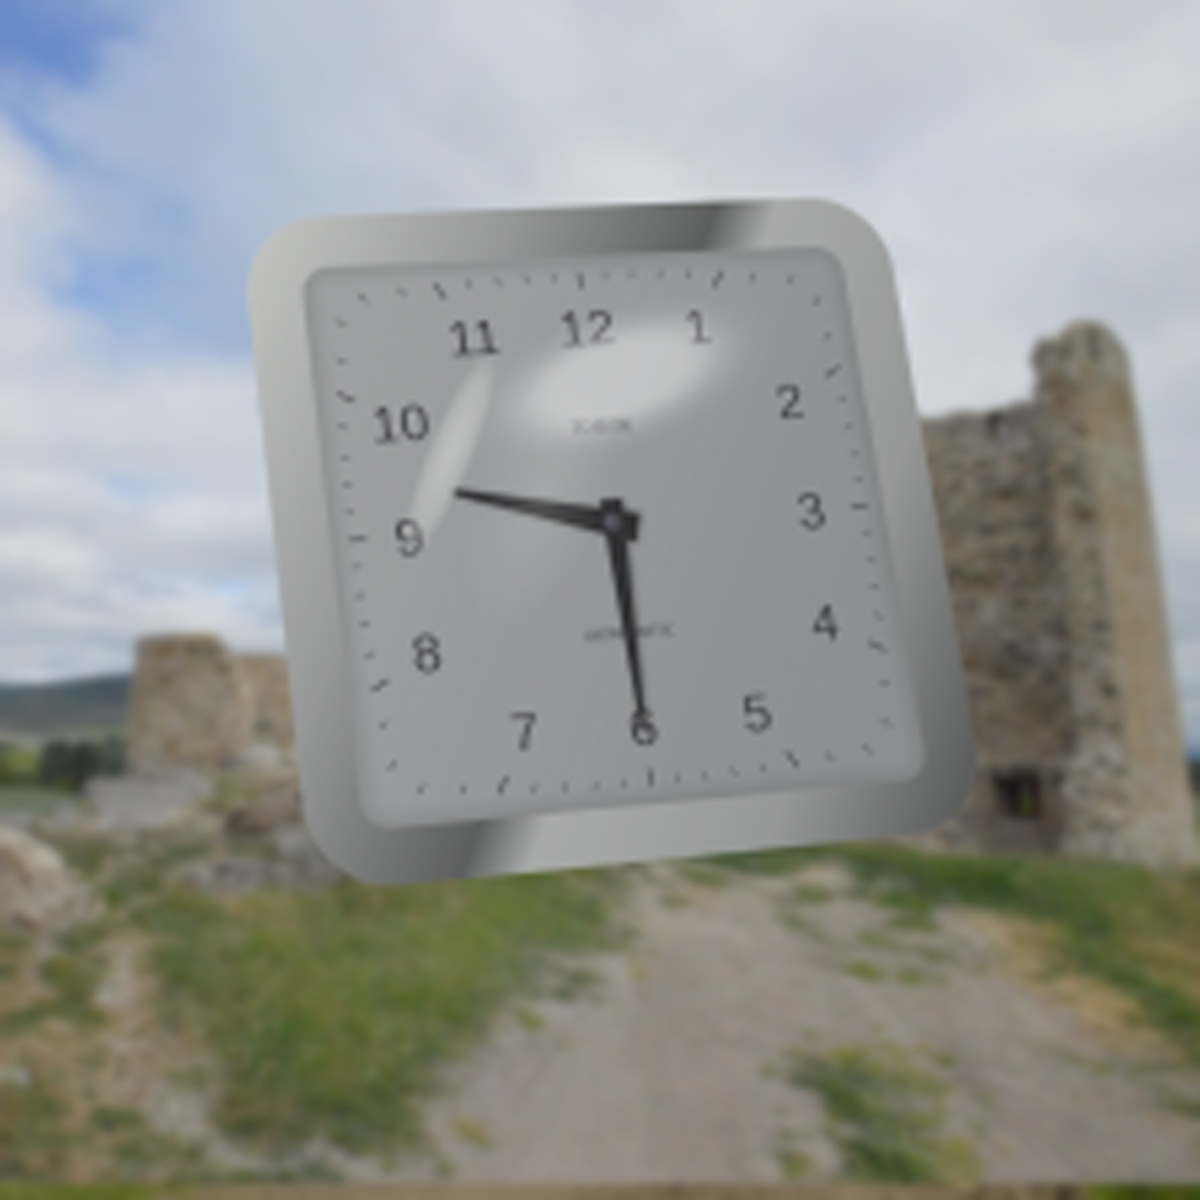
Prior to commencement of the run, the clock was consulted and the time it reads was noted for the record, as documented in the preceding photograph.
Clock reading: 9:30
